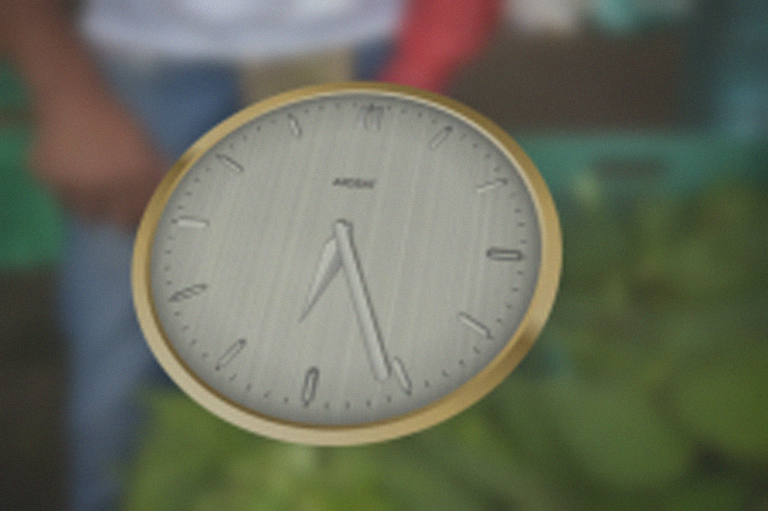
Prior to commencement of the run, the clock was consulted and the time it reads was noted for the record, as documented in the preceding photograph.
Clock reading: 6:26
